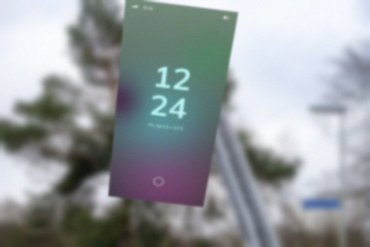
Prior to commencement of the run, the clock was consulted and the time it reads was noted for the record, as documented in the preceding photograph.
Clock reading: 12:24
